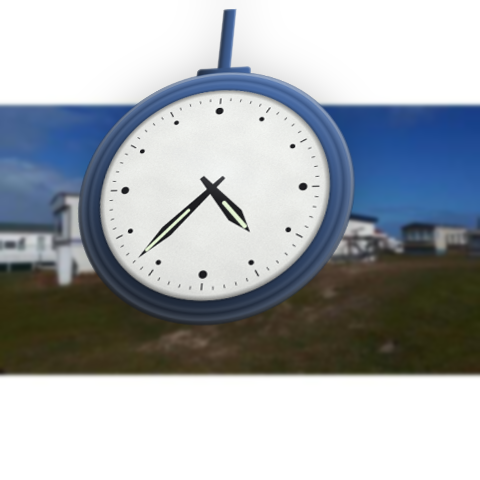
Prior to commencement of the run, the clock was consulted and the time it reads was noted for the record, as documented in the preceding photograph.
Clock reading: 4:37
